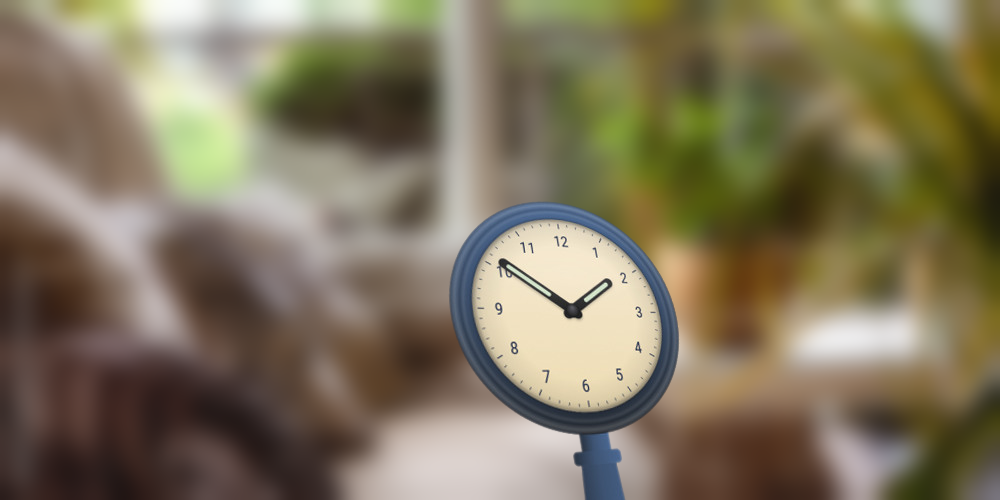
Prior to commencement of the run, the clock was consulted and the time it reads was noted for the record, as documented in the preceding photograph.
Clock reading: 1:51
